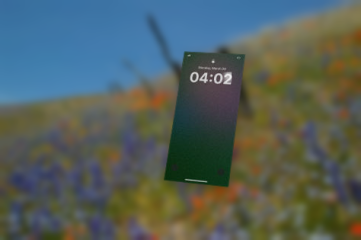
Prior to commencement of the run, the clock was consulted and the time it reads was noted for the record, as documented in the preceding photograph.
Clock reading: 4:02
